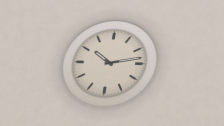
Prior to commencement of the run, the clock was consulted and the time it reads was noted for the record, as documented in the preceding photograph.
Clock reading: 10:13
